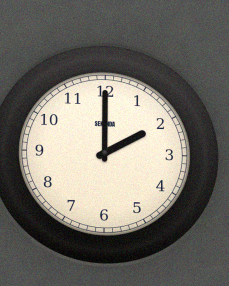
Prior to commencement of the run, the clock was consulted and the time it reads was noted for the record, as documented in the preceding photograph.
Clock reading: 2:00
